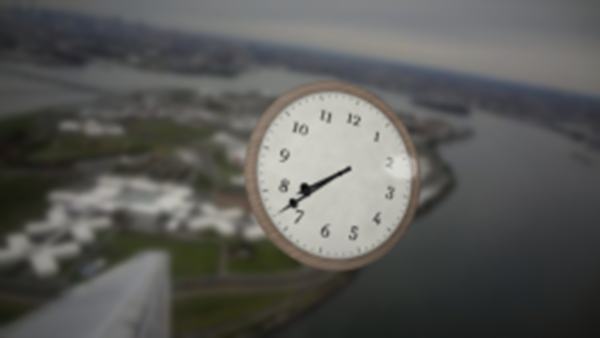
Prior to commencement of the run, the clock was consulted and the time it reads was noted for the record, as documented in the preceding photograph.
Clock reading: 7:37
